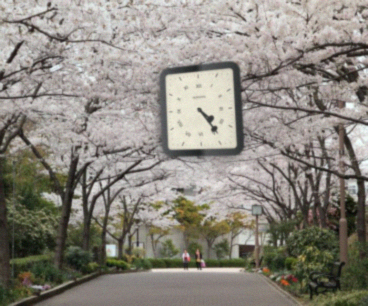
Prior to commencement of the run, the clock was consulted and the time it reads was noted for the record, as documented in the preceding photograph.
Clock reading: 4:24
